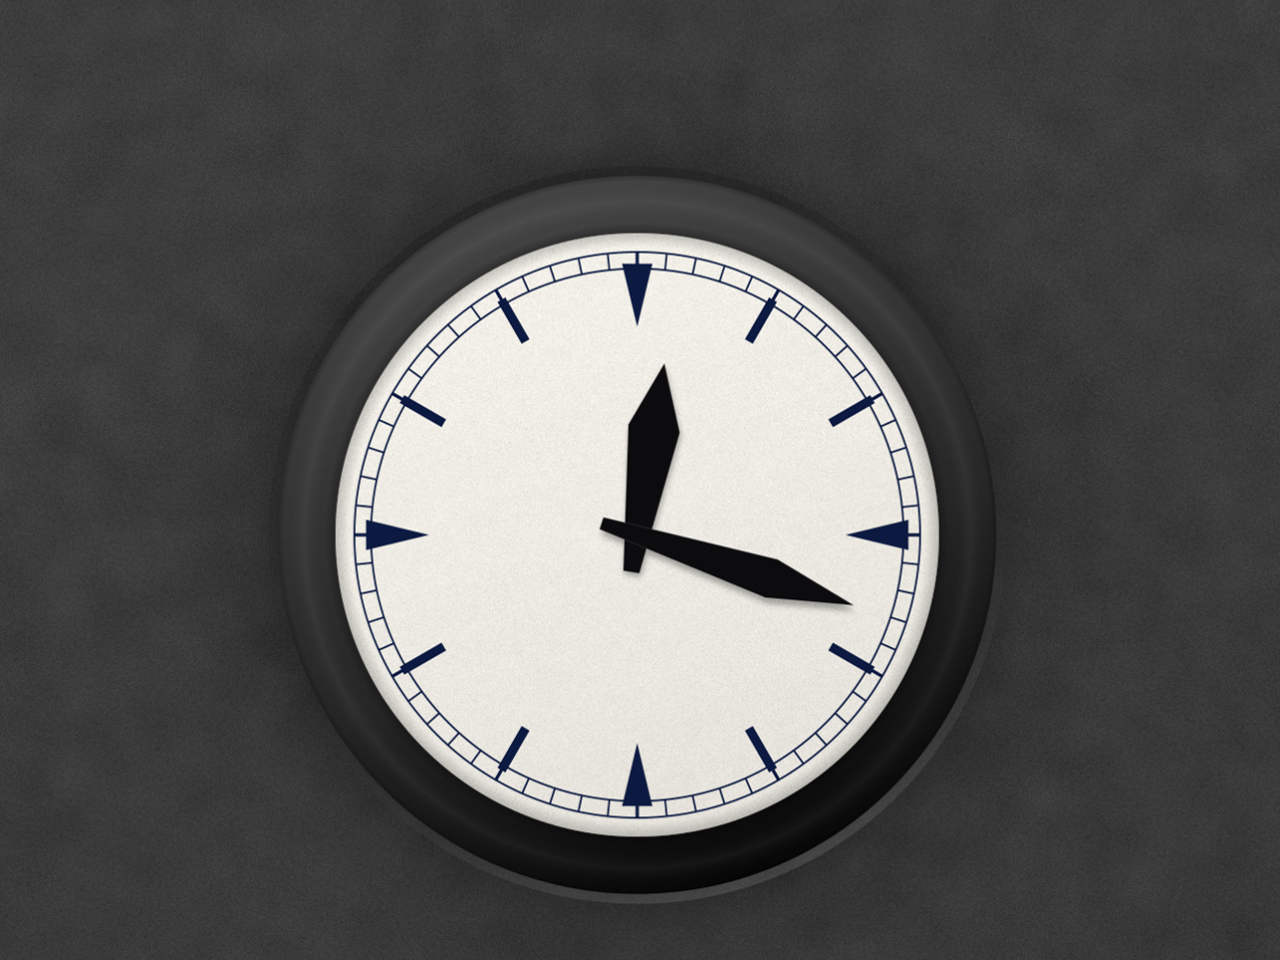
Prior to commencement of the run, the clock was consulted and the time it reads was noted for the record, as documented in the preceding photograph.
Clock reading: 12:18
